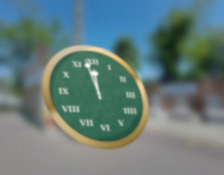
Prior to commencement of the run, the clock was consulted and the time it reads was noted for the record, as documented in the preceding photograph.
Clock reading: 11:58
